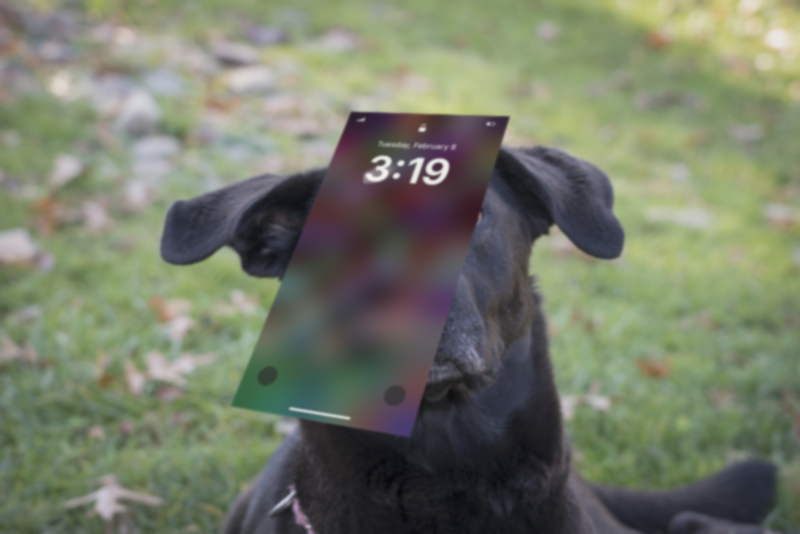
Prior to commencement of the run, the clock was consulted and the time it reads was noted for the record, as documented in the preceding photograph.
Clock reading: 3:19
